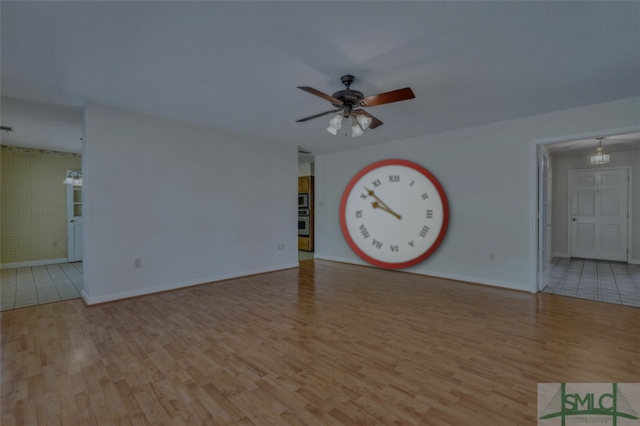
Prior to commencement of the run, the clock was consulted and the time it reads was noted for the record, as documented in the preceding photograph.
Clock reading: 9:52
